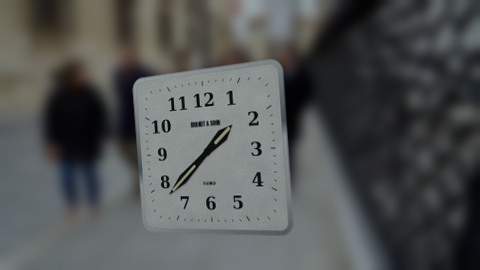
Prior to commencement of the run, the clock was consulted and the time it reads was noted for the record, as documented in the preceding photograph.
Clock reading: 1:38
